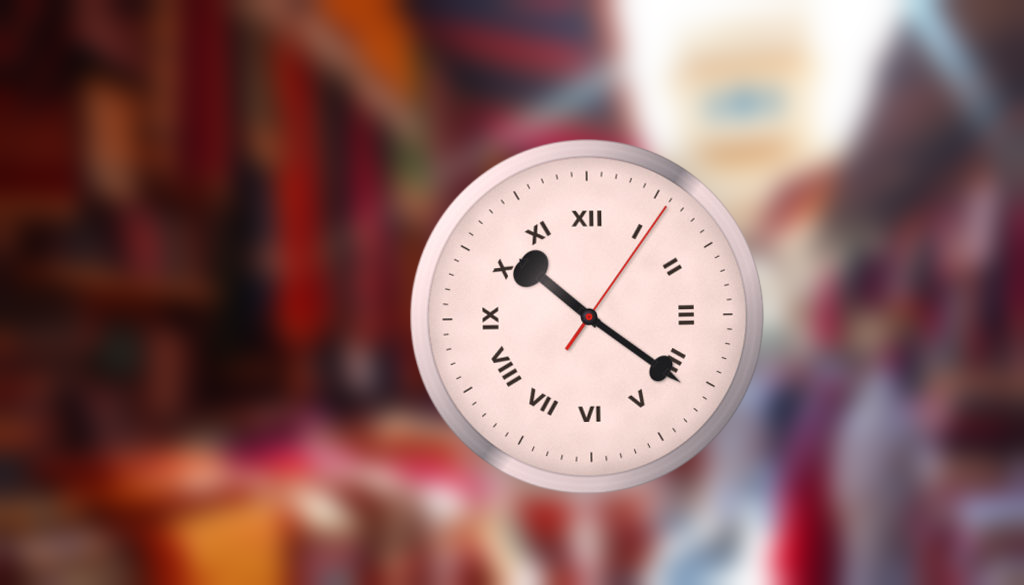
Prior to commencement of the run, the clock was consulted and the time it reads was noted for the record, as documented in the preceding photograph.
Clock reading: 10:21:06
